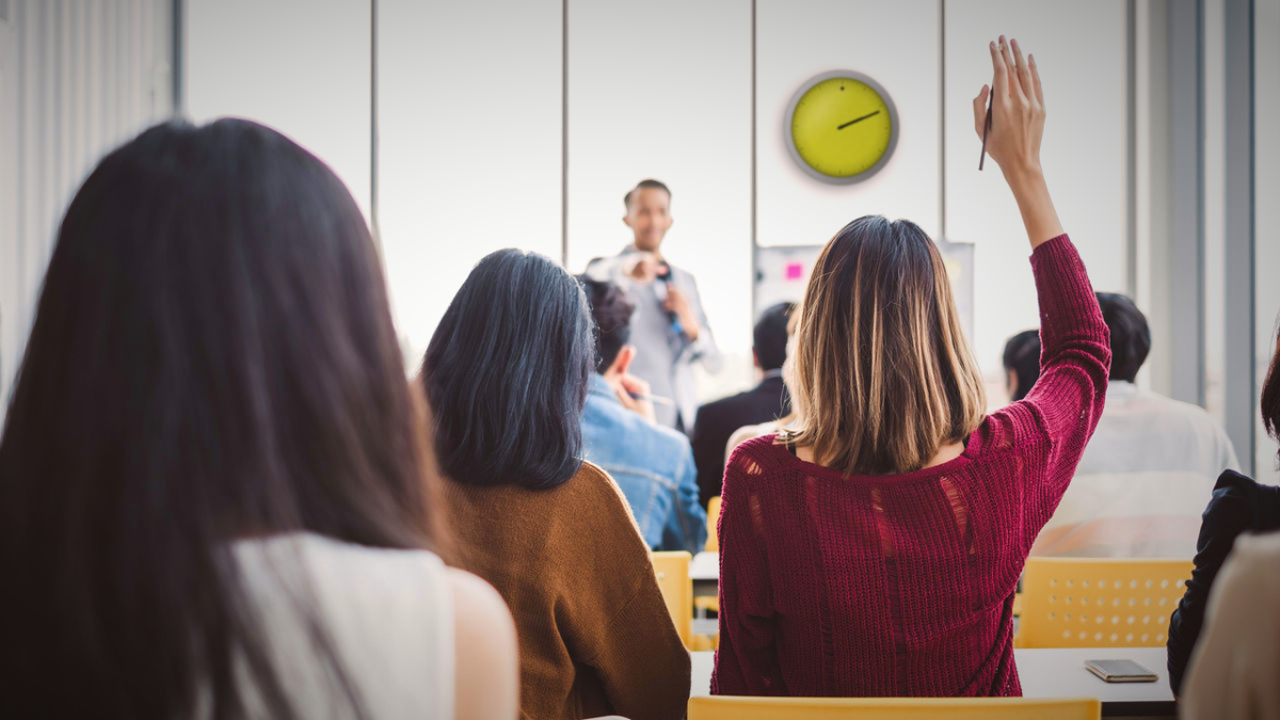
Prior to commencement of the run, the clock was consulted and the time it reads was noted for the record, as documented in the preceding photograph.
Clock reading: 2:11
